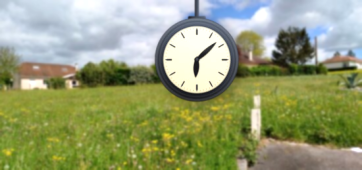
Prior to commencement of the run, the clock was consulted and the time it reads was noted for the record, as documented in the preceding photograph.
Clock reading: 6:08
